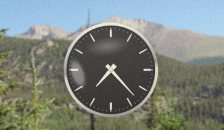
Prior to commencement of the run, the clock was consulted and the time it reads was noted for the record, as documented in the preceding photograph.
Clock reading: 7:23
